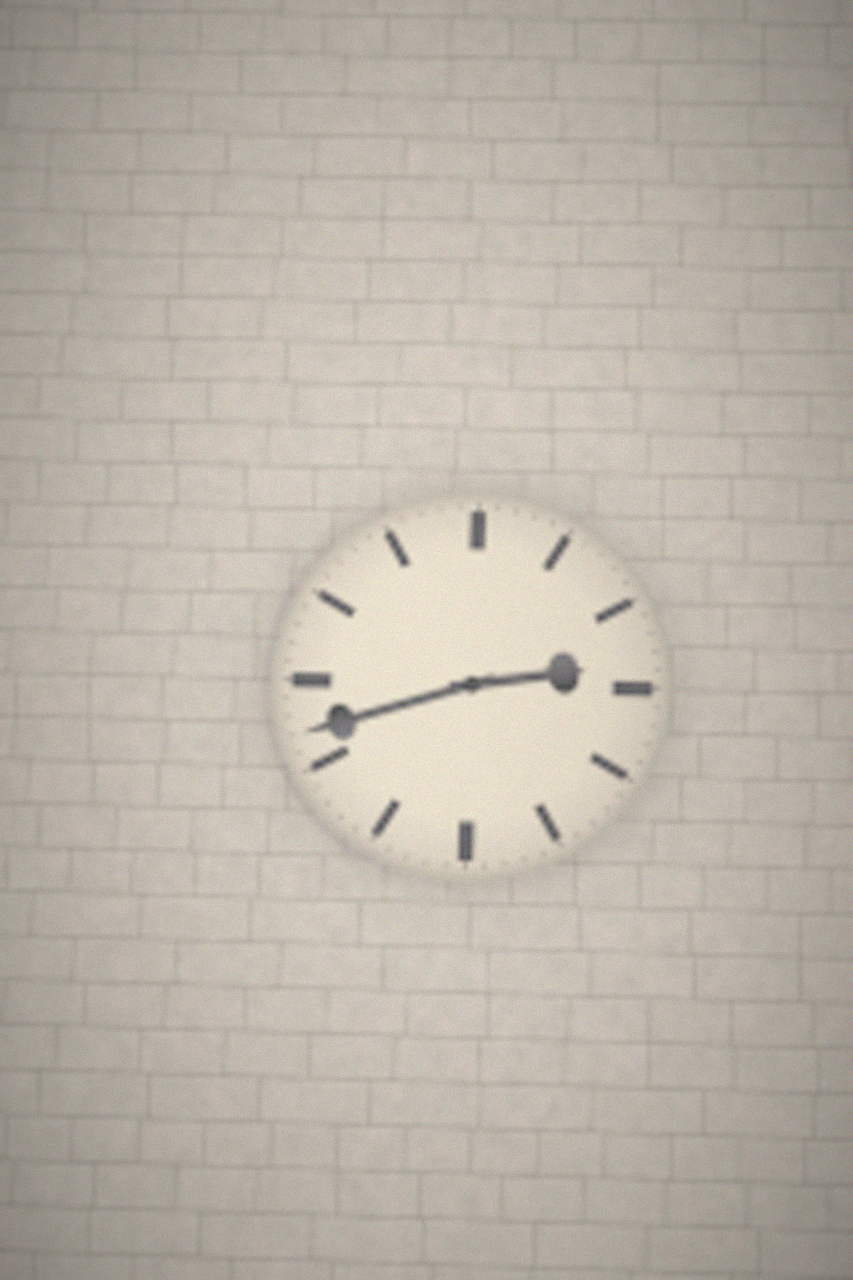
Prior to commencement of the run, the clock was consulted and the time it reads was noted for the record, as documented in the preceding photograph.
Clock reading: 2:42
